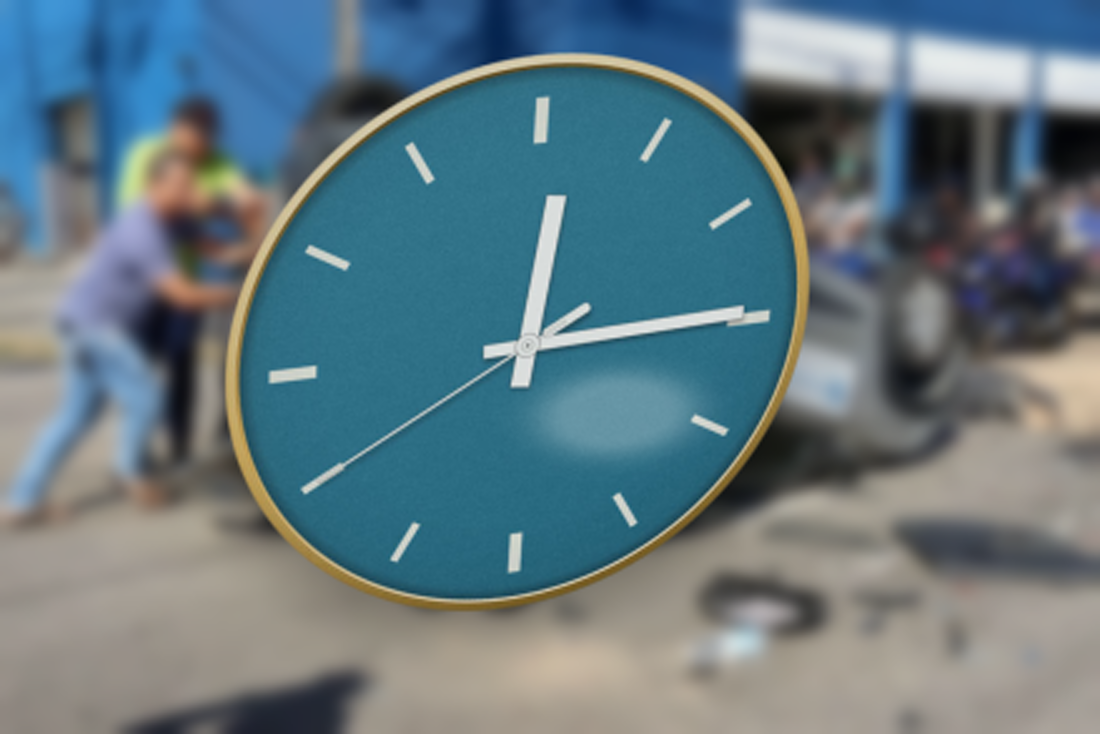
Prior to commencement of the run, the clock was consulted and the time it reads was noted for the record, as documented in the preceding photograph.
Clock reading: 12:14:40
